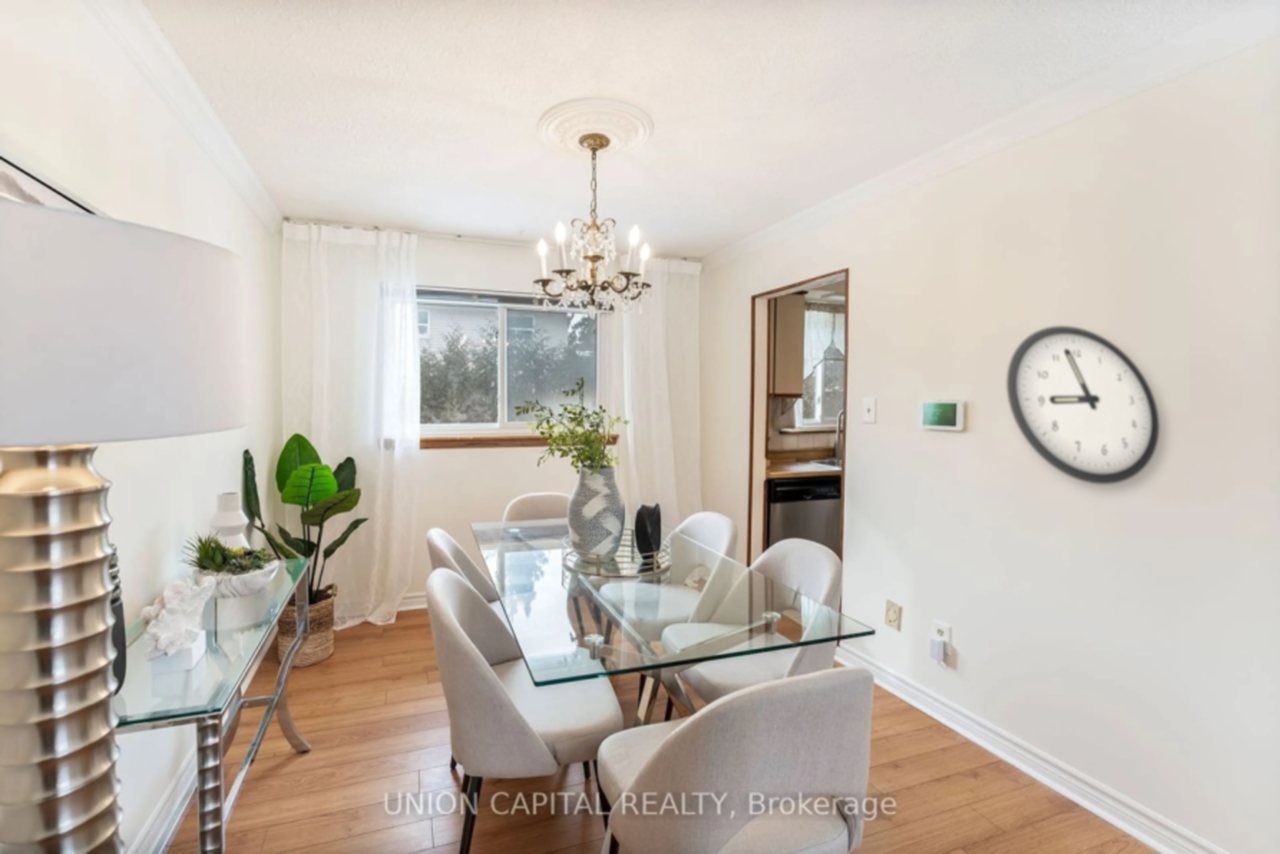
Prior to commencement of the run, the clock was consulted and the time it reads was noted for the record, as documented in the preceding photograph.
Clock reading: 8:58
